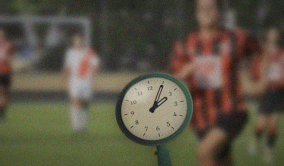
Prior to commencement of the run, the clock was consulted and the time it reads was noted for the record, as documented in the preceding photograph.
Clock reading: 2:05
